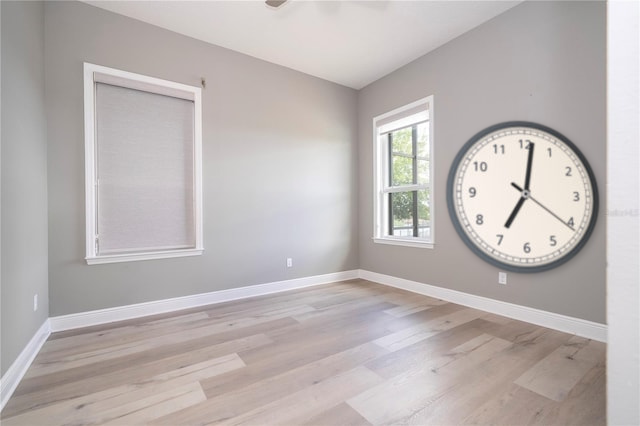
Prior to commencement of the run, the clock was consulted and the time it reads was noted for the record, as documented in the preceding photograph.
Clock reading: 7:01:21
